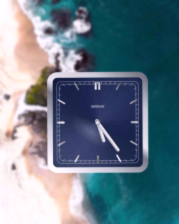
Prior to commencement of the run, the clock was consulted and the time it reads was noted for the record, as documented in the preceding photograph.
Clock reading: 5:24
